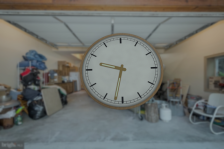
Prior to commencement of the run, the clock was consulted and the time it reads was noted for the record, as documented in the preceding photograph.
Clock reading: 9:32
